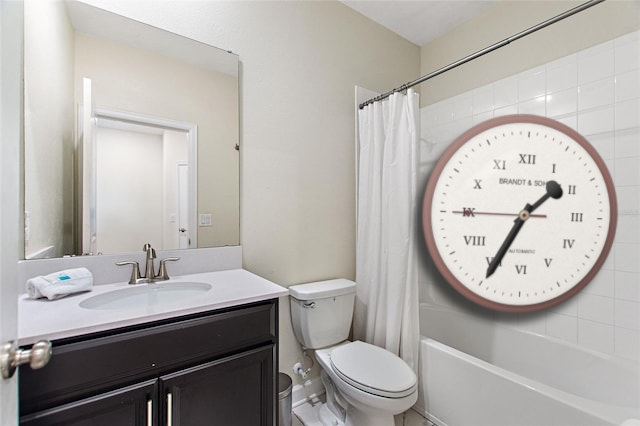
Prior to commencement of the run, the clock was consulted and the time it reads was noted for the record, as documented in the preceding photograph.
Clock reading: 1:34:45
